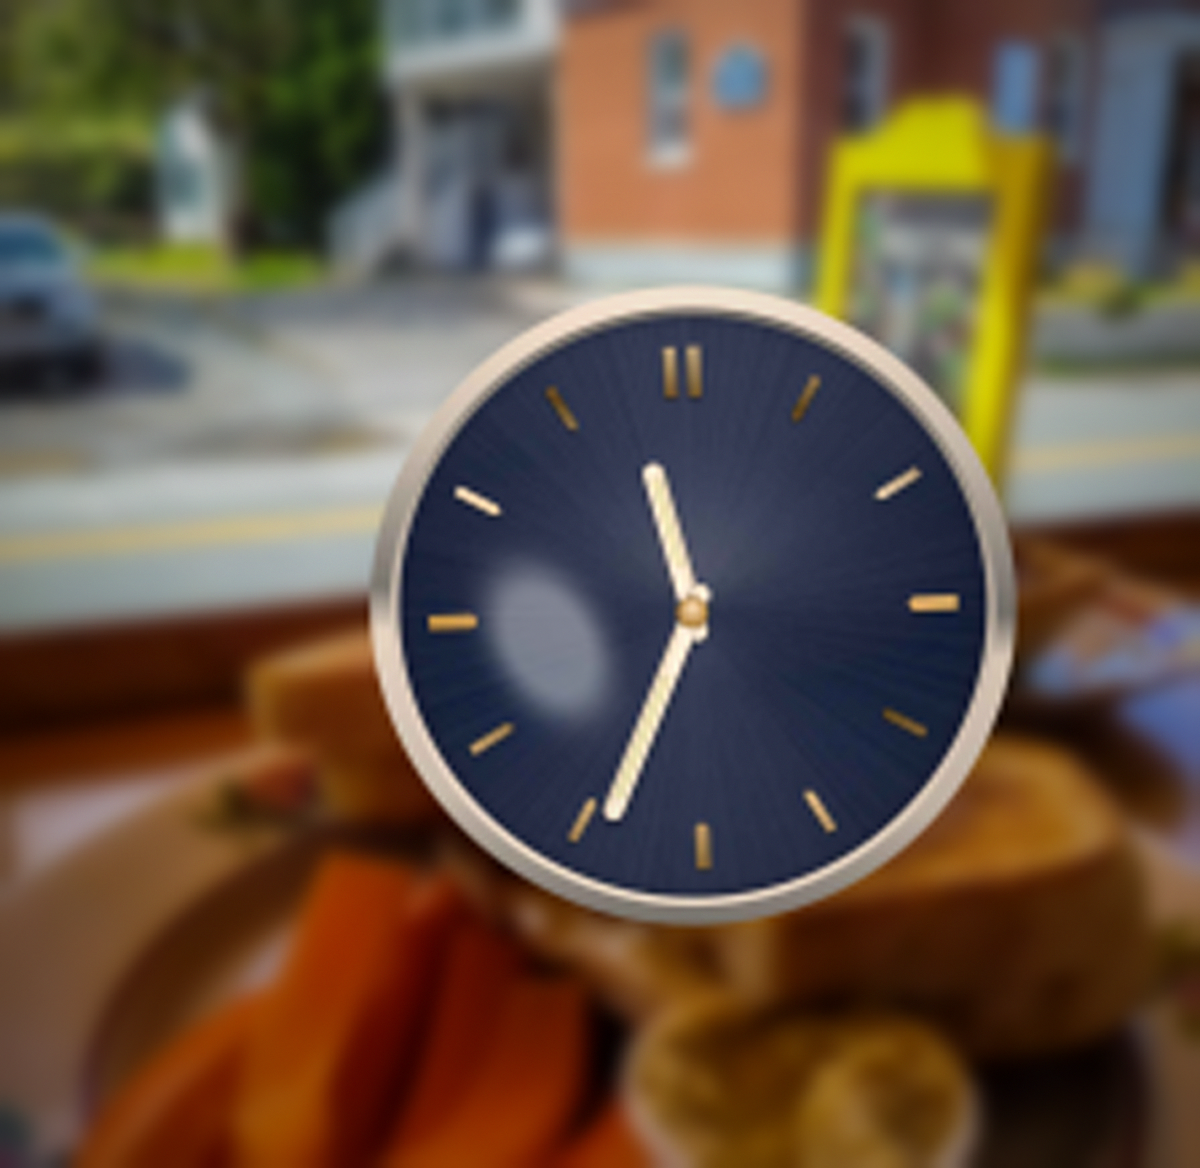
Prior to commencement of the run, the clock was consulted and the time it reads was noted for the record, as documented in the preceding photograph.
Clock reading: 11:34
